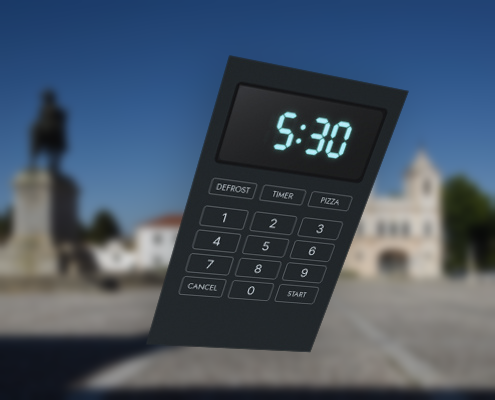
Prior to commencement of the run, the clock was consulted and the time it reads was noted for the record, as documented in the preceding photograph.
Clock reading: 5:30
